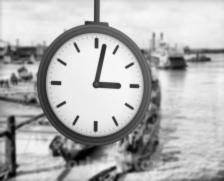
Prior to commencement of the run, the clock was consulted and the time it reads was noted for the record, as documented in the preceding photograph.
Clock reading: 3:02
